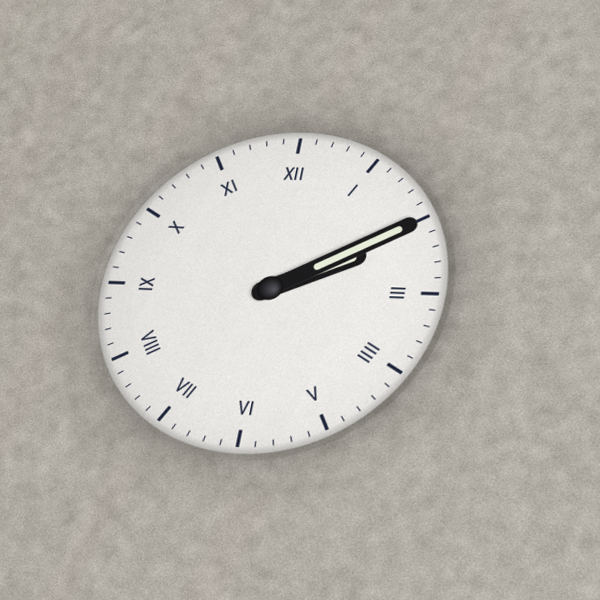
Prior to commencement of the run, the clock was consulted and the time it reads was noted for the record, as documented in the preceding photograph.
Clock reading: 2:10
